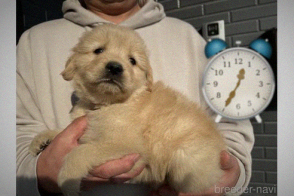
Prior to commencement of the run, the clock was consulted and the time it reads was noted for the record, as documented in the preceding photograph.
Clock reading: 12:35
